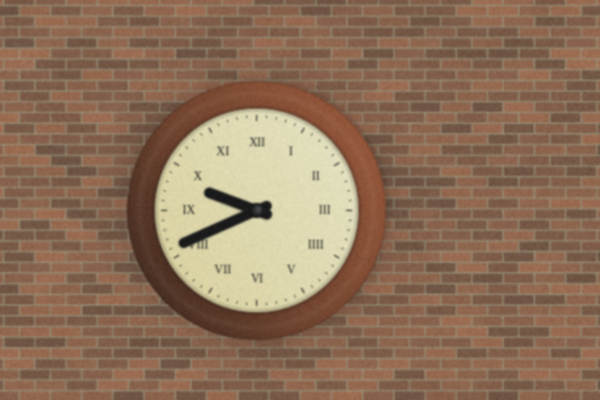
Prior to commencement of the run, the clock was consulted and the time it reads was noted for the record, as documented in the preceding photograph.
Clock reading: 9:41
